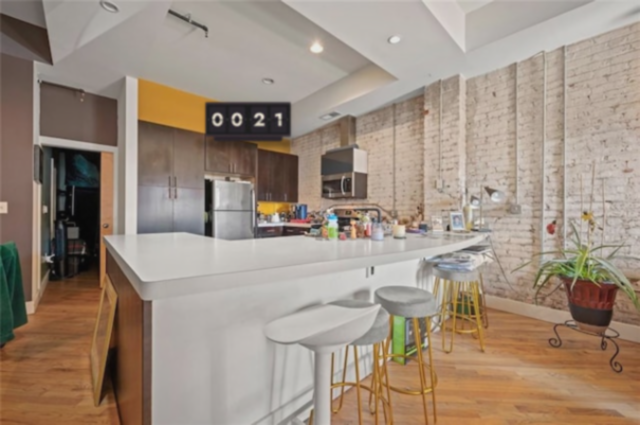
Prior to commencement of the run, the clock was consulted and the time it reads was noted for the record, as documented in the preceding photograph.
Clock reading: 0:21
